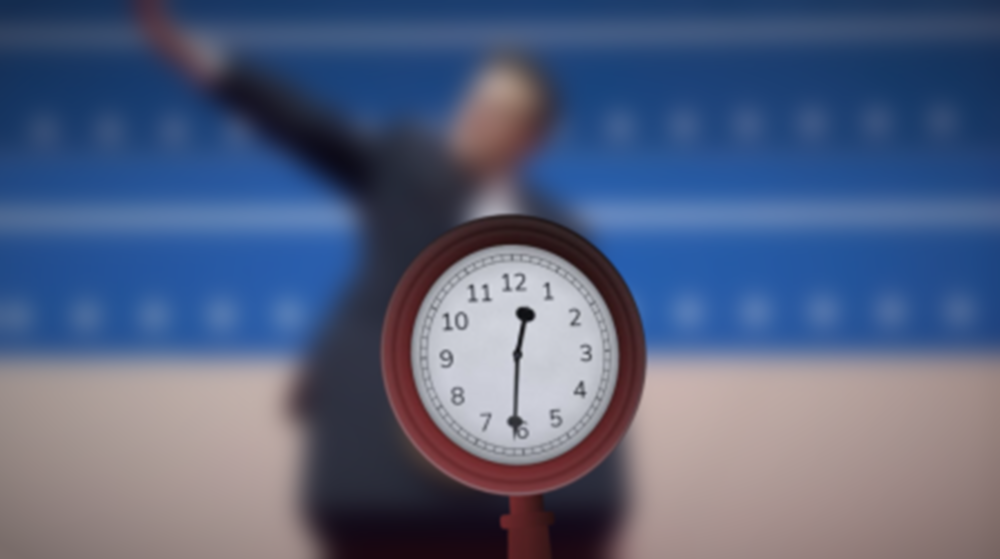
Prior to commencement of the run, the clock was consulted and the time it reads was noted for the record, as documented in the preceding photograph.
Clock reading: 12:31
